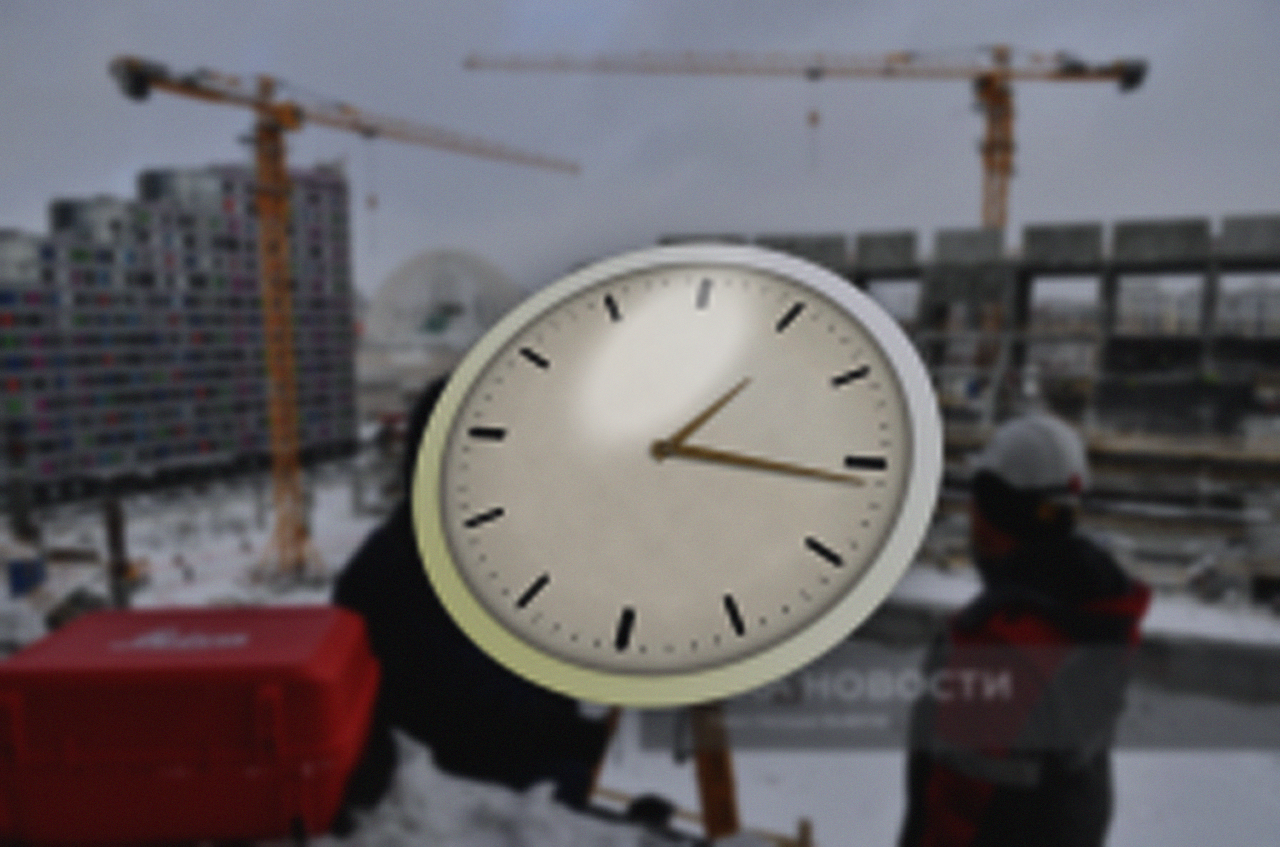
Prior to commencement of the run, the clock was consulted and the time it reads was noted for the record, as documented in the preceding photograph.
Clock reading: 1:16
